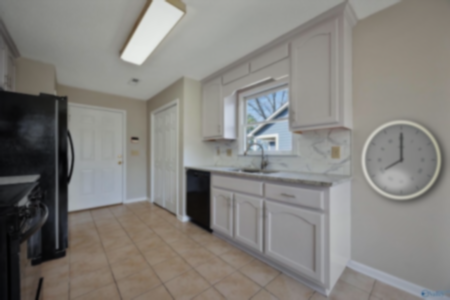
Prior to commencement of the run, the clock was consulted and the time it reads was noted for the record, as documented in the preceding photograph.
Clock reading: 8:00
